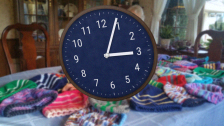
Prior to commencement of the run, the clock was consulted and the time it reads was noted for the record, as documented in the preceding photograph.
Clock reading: 3:04
